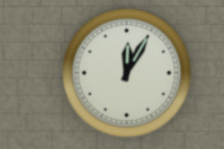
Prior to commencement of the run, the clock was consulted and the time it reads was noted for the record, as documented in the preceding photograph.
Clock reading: 12:05
